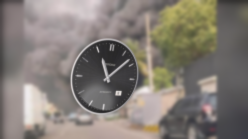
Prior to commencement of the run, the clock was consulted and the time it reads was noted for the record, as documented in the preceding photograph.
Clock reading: 11:08
